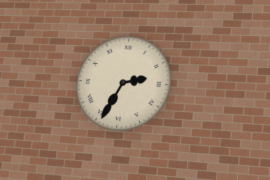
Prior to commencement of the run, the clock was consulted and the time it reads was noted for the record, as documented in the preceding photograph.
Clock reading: 2:34
